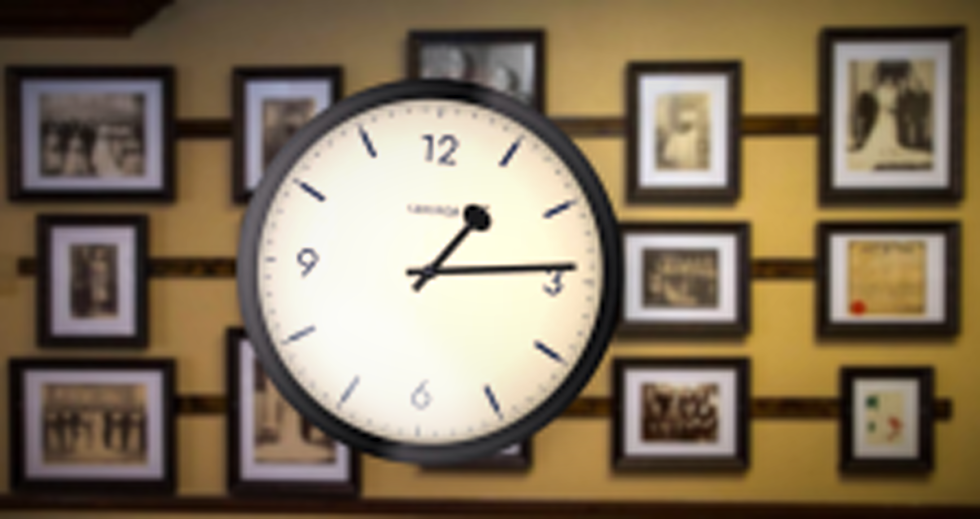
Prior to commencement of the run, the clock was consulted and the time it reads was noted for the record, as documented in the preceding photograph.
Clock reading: 1:14
